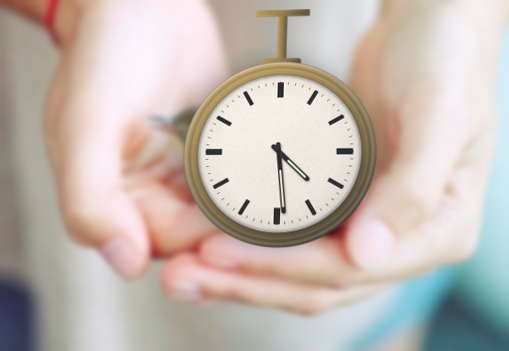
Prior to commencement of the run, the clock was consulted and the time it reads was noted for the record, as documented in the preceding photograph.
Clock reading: 4:29
